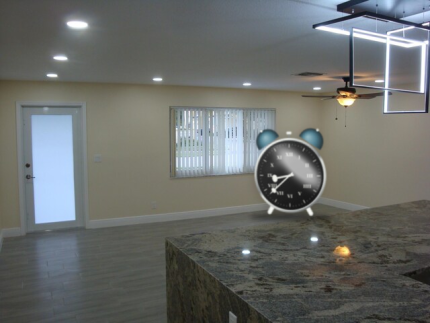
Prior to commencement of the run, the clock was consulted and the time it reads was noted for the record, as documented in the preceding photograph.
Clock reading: 8:38
